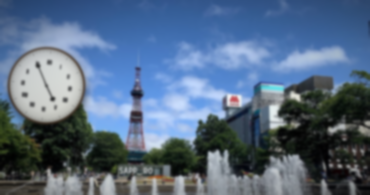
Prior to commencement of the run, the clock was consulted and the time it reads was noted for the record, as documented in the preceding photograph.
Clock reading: 4:55
